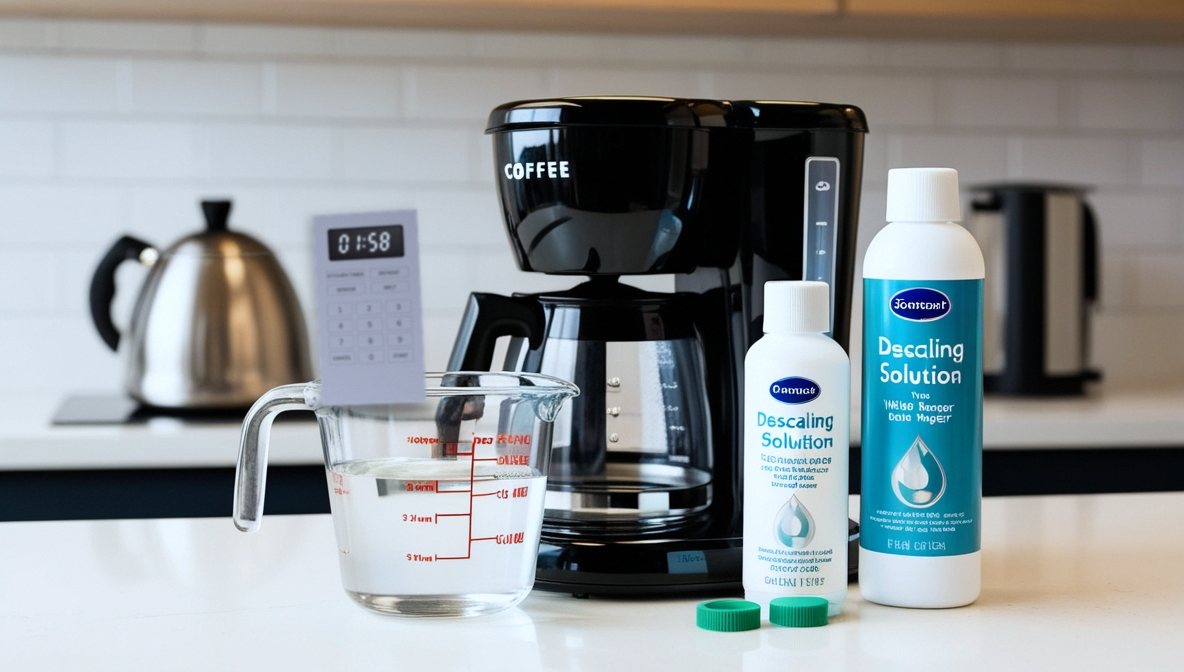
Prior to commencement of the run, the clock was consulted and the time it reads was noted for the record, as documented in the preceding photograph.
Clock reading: 1:58
